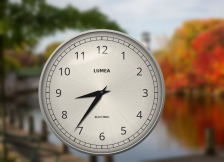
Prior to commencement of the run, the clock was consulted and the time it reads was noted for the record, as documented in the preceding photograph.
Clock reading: 8:36
